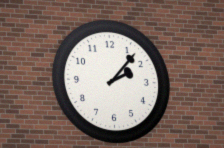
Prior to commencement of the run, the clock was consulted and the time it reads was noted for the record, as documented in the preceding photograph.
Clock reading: 2:07
